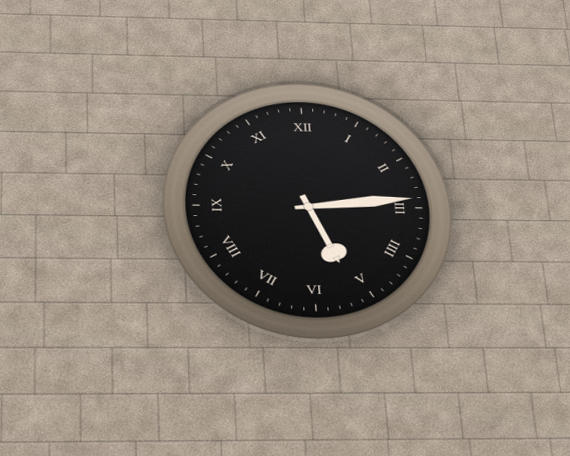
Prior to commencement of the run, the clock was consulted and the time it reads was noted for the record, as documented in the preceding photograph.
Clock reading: 5:14
